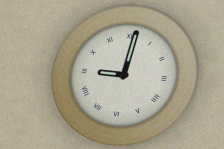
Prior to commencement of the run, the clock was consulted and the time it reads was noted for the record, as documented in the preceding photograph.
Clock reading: 9:01
